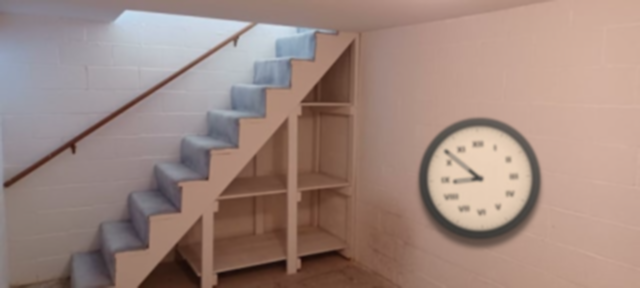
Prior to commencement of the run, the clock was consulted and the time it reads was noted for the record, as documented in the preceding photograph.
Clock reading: 8:52
